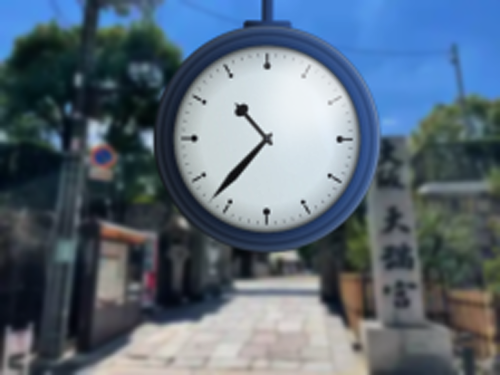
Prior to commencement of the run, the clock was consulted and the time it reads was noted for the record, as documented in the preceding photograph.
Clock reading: 10:37
